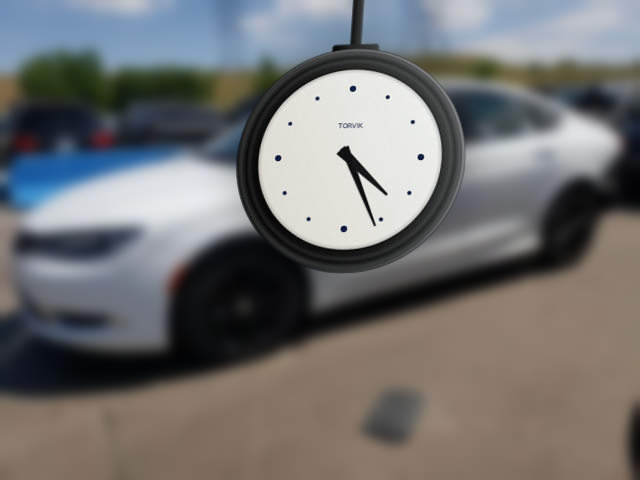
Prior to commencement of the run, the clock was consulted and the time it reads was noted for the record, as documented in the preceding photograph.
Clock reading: 4:26
